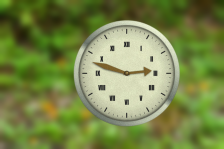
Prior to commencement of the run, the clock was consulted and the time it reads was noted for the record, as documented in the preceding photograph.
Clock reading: 2:48
